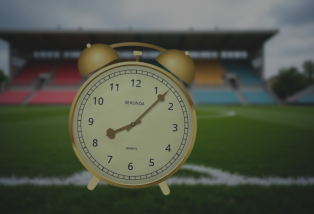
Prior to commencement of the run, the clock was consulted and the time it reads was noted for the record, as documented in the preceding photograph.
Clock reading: 8:07
